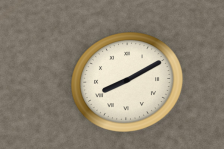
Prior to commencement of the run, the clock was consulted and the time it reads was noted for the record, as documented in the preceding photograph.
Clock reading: 8:10
